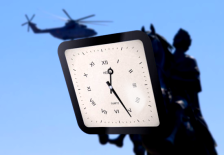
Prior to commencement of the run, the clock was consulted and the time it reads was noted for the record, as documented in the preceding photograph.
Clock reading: 12:26
